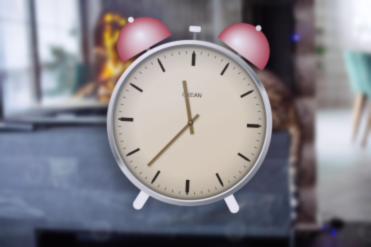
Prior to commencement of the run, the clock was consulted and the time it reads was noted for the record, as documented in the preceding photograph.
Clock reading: 11:37
